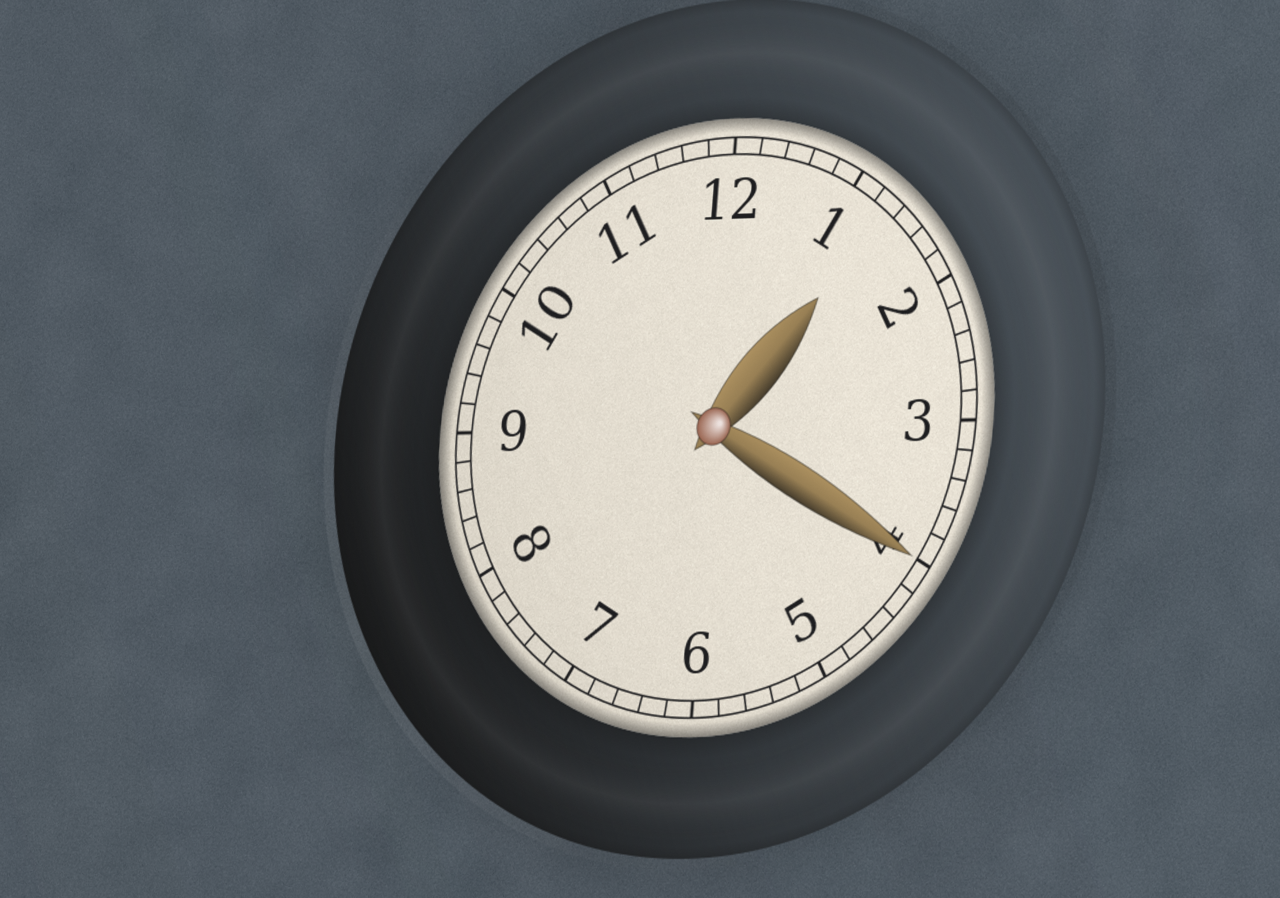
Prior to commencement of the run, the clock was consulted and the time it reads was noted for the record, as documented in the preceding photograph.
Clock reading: 1:20
